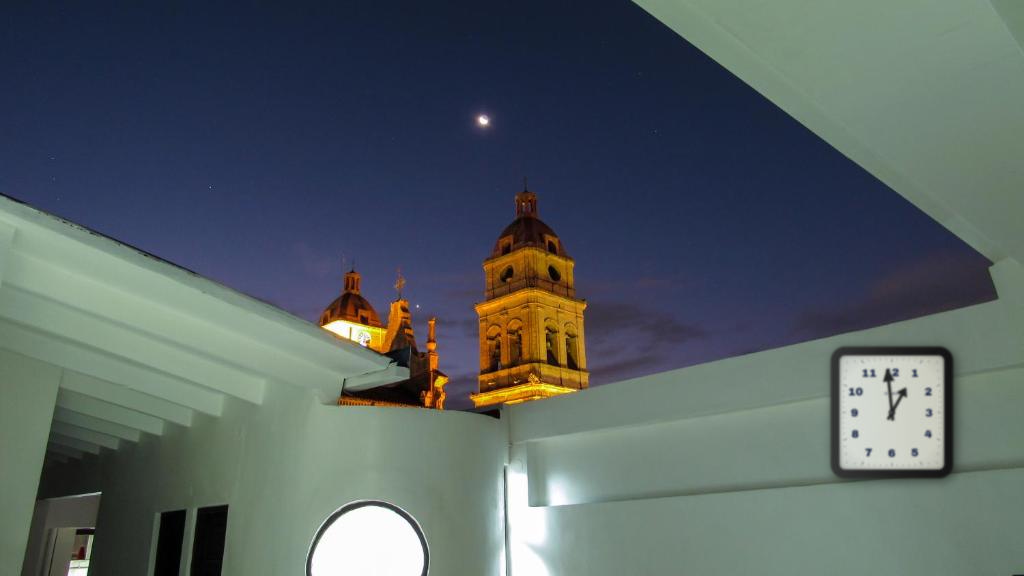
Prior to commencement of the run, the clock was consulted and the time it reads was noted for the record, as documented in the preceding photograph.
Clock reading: 12:59
